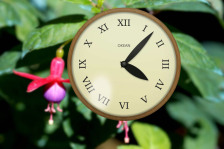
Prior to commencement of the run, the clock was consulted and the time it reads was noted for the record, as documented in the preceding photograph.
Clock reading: 4:07
